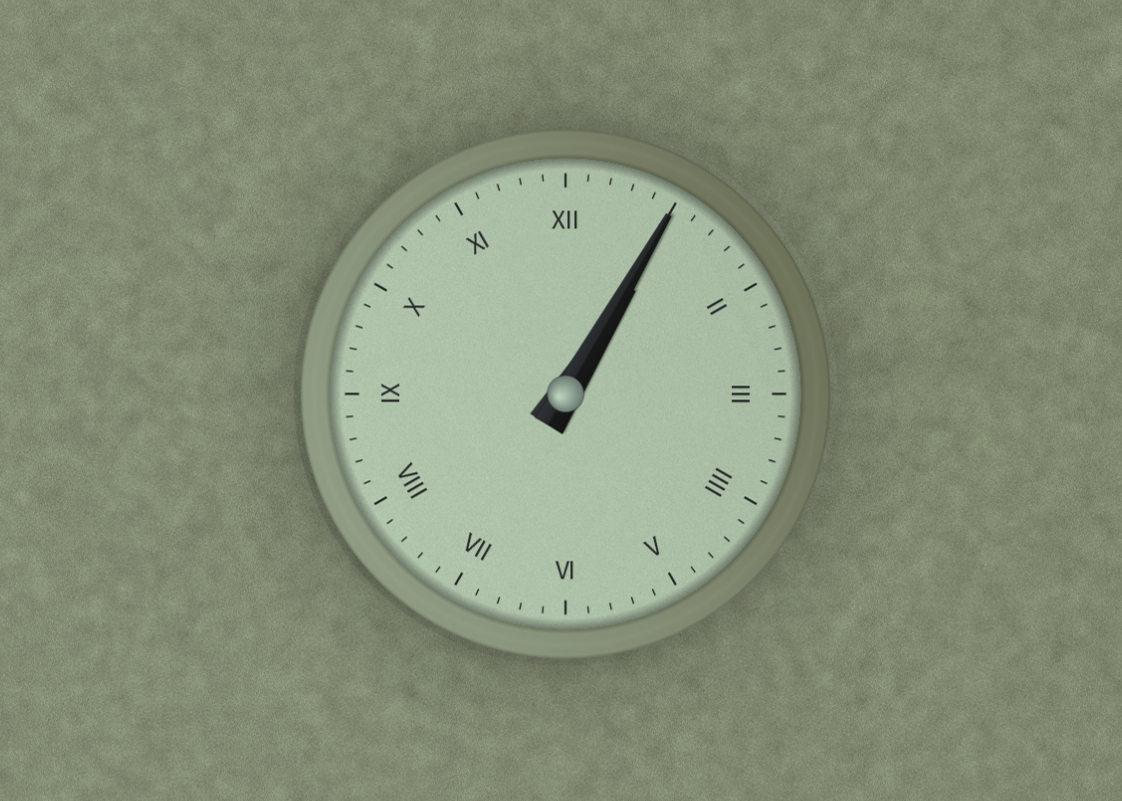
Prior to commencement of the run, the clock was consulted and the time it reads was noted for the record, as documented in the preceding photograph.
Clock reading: 1:05
